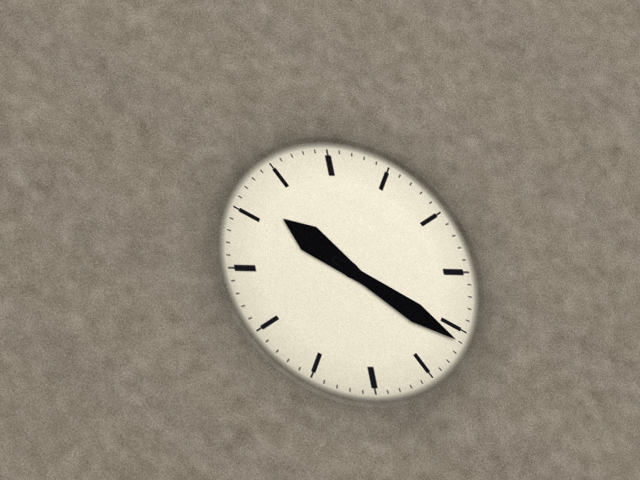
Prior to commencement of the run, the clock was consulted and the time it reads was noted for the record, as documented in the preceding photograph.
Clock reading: 10:21
